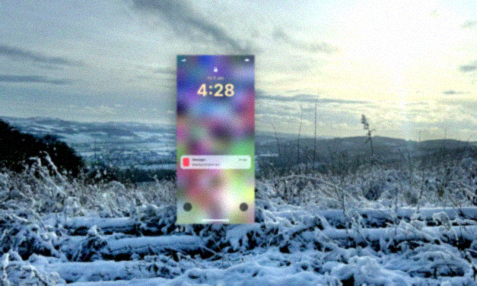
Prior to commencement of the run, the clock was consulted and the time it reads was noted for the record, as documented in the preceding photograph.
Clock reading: 4:28
